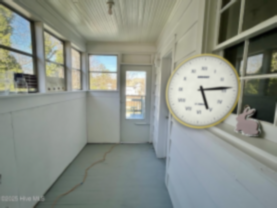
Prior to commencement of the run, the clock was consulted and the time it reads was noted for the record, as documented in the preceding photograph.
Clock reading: 5:14
